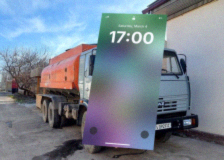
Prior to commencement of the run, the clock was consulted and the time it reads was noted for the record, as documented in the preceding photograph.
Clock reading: 17:00
